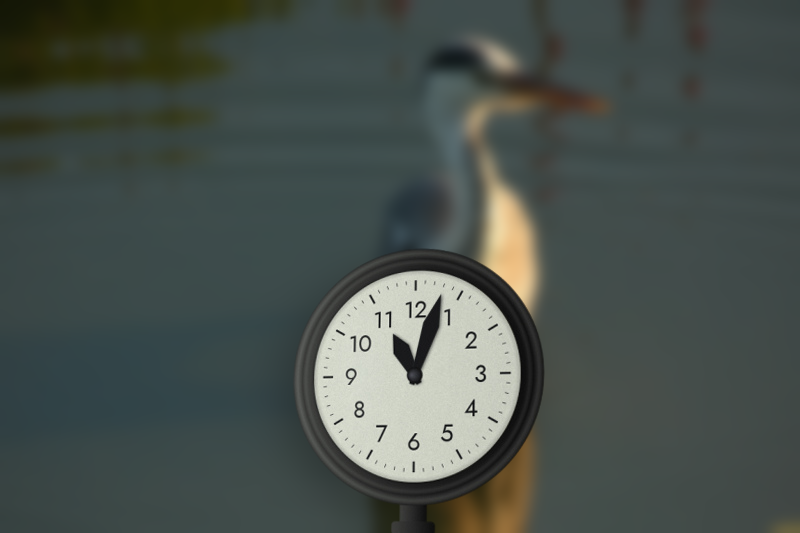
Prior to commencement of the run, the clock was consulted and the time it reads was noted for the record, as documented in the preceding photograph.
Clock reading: 11:03
